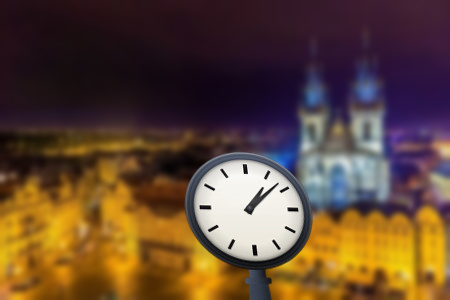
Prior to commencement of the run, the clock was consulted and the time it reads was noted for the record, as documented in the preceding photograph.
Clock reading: 1:08
